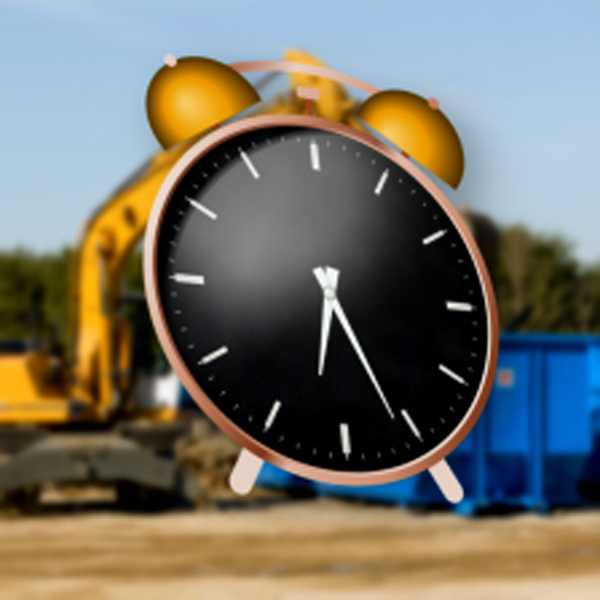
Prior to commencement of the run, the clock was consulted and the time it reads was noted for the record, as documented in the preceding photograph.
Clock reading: 6:26
